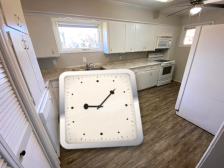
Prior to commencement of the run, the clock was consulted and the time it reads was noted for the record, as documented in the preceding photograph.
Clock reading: 9:07
